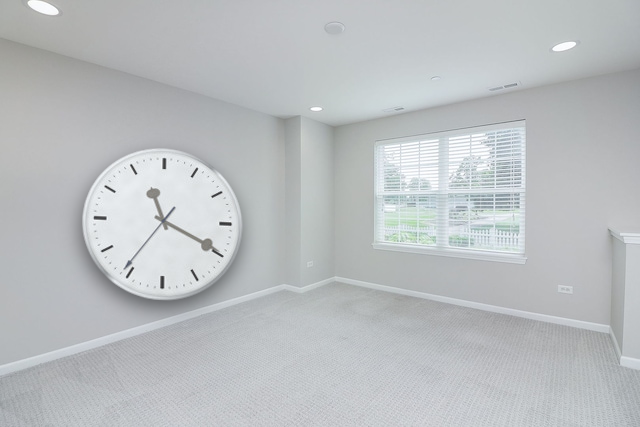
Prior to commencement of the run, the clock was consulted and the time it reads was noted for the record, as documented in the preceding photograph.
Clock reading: 11:19:36
